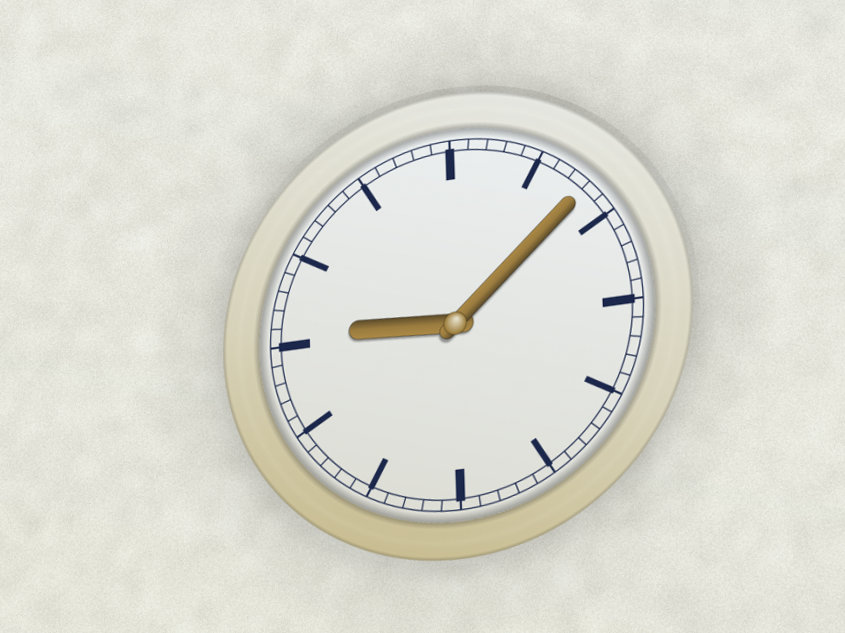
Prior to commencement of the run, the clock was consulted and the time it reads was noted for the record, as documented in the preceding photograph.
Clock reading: 9:08
